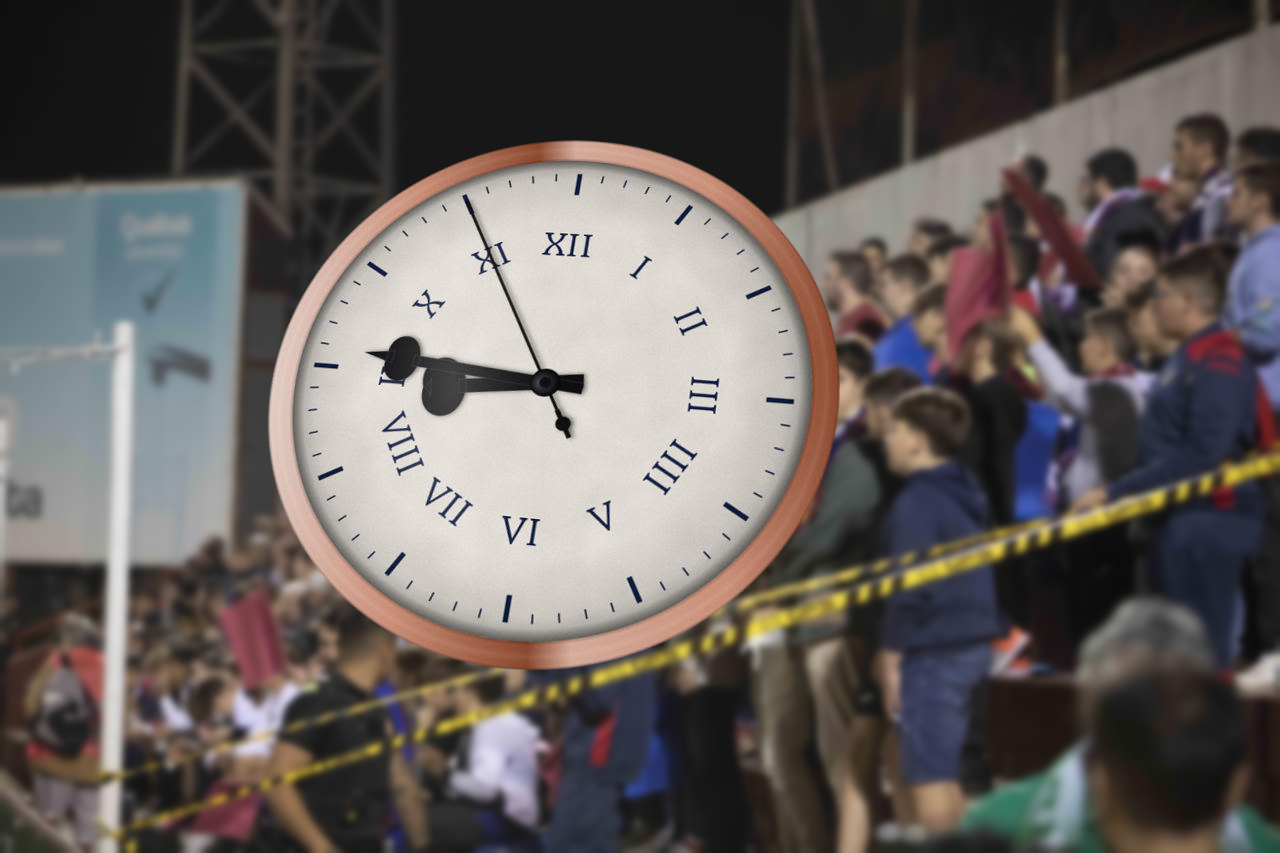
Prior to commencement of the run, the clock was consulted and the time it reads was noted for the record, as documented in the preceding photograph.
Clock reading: 8:45:55
